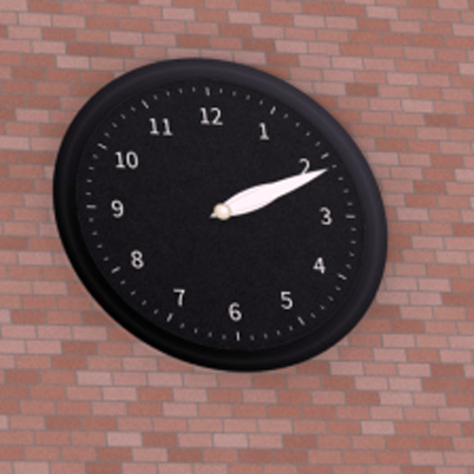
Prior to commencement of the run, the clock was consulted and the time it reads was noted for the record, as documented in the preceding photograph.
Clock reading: 2:11
